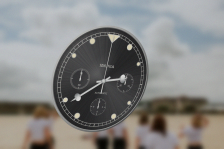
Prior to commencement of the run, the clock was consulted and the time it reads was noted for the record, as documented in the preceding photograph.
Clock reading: 2:39
